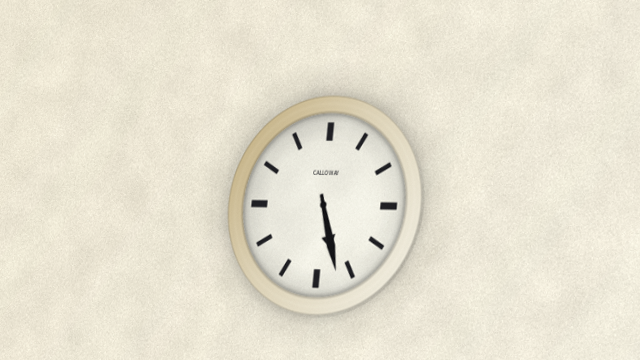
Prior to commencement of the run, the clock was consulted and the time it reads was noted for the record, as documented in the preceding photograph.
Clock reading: 5:27
